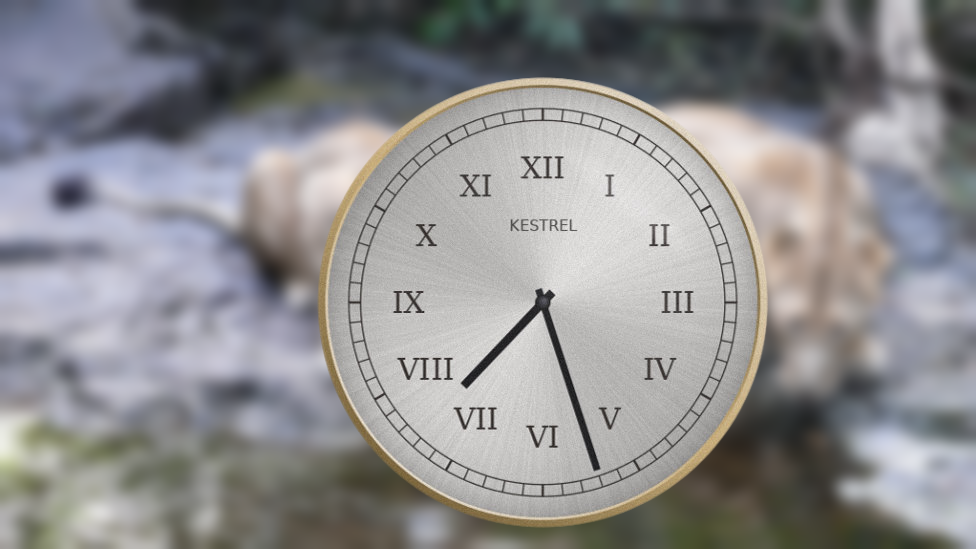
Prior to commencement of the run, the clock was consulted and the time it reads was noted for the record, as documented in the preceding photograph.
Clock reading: 7:27
